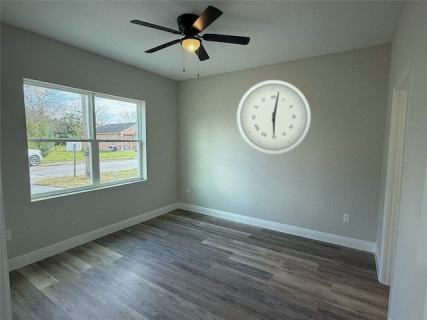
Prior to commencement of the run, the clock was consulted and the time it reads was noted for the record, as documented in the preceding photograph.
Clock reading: 6:02
